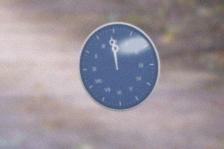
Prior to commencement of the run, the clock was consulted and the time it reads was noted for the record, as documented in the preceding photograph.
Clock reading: 11:59
